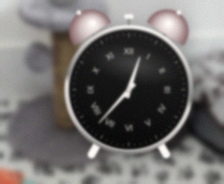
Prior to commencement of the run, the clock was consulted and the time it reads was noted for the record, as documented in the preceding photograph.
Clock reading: 12:37
